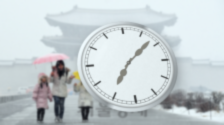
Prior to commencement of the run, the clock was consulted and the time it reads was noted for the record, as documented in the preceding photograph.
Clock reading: 7:08
